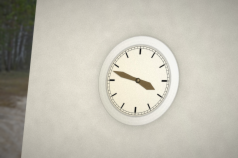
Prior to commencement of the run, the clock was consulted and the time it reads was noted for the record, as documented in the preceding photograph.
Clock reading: 3:48
